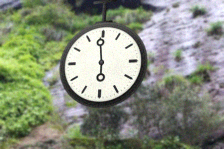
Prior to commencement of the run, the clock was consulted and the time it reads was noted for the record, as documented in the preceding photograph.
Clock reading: 5:59
